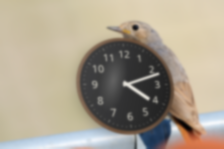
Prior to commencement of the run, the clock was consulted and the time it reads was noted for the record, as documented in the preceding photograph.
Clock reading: 4:12
